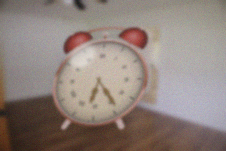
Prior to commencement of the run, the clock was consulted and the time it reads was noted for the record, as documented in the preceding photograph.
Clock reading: 6:24
